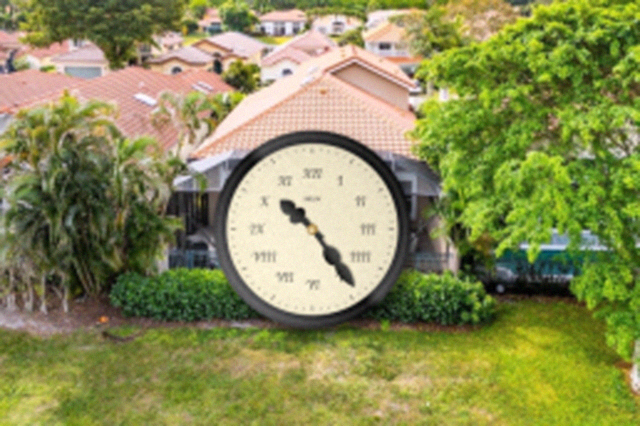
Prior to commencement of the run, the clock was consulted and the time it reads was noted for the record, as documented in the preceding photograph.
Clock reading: 10:24
